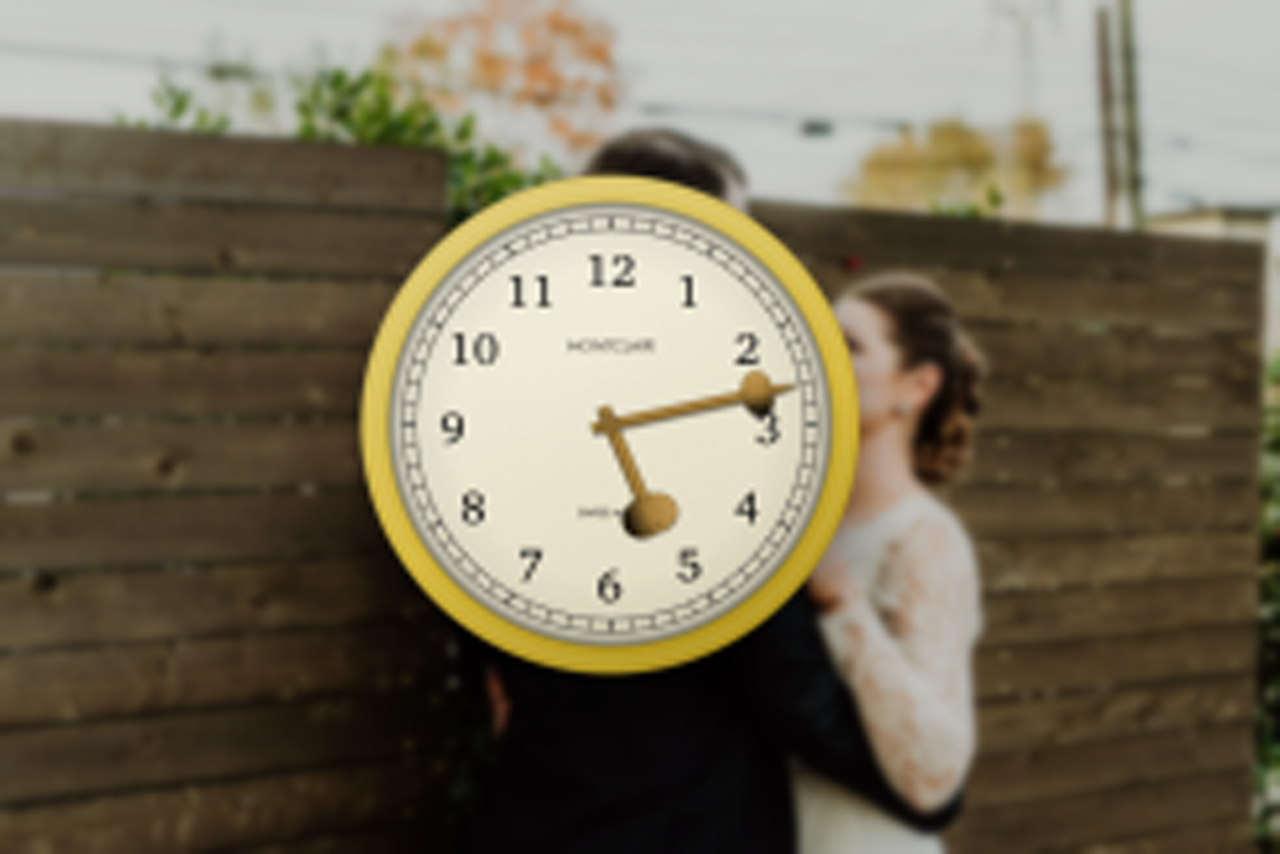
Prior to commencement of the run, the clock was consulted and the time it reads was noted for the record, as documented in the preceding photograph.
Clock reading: 5:13
